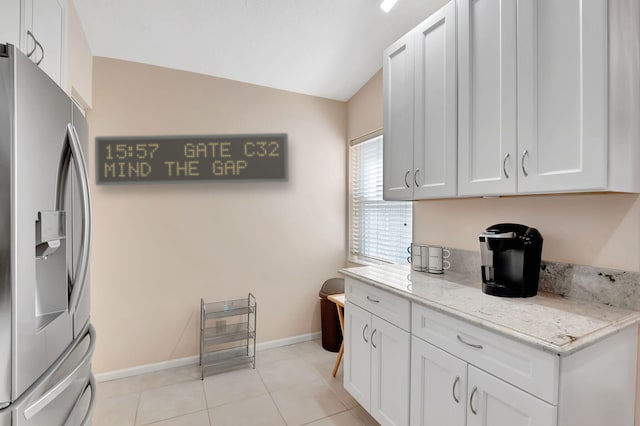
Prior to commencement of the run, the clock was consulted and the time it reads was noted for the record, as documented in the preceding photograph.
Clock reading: 15:57
